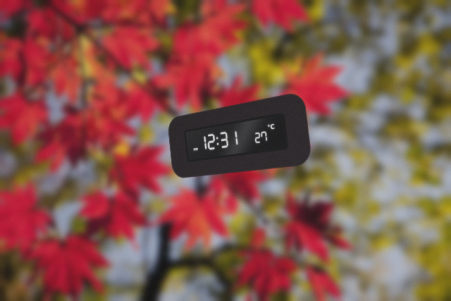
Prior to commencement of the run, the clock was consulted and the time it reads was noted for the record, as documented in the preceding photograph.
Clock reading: 12:31
